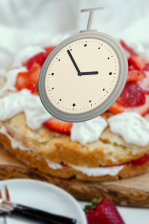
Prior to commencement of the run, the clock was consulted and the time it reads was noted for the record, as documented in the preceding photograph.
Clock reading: 2:54
